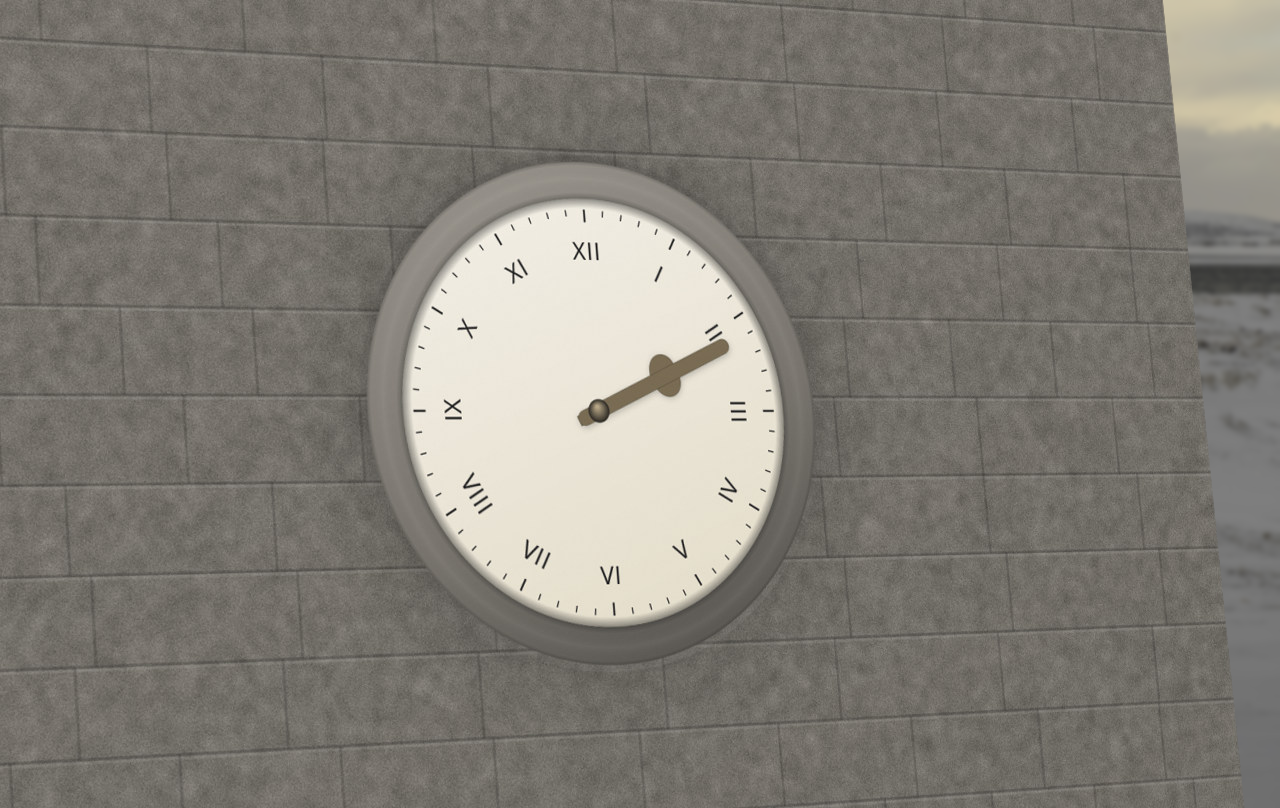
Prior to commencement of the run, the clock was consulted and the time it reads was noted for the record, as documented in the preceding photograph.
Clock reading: 2:11
